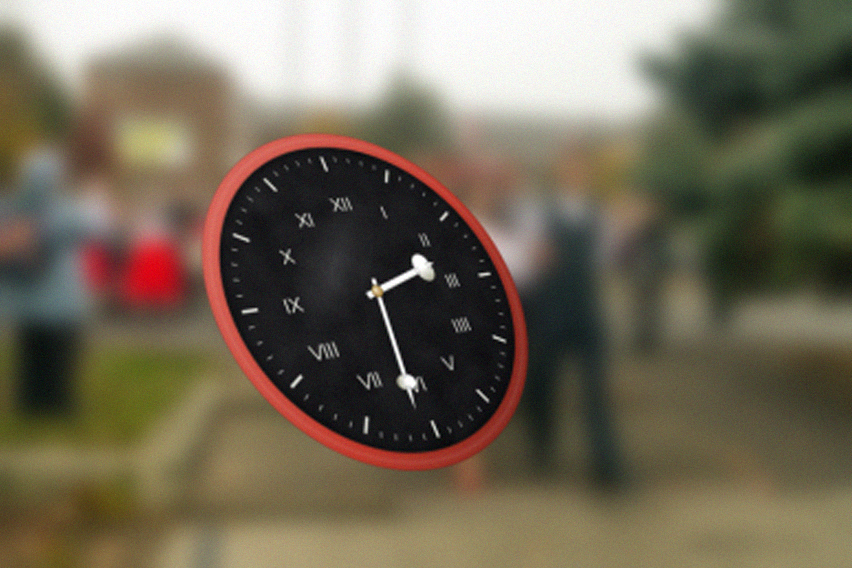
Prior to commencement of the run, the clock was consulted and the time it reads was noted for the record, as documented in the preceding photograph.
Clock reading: 2:31
